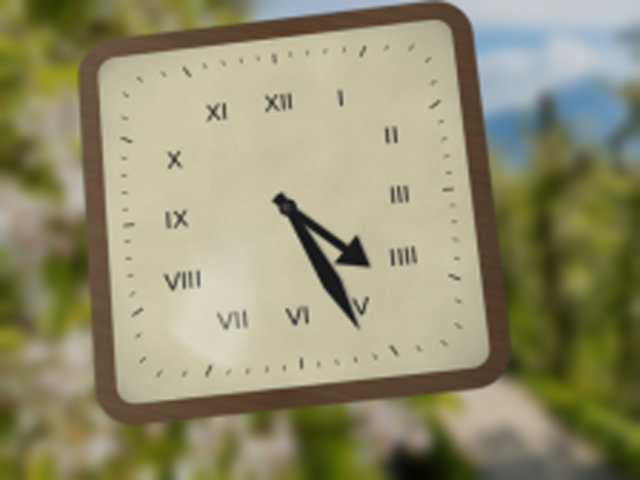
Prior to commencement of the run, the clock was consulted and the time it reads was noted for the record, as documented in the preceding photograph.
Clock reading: 4:26
